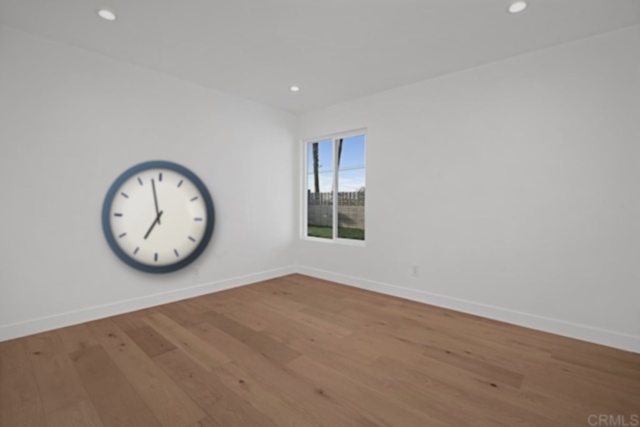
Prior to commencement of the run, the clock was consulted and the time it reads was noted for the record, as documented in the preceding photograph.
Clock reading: 6:58
